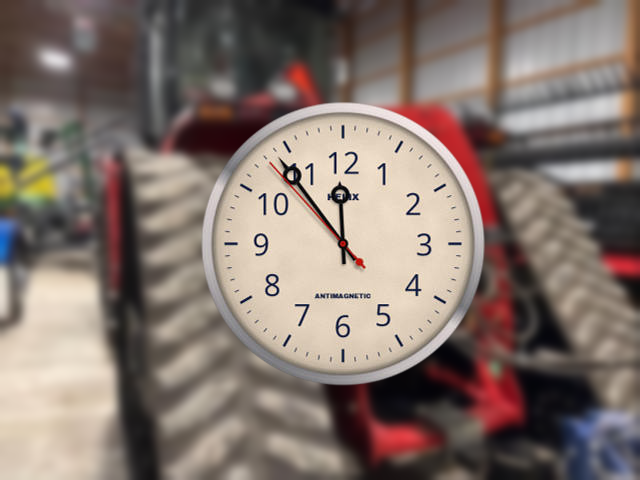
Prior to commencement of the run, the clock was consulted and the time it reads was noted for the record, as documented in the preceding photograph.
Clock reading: 11:53:53
